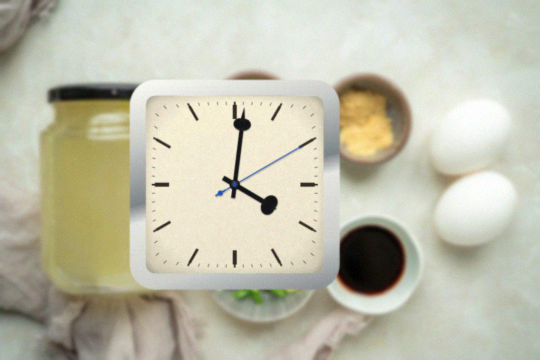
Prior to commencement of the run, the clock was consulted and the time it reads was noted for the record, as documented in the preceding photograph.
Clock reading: 4:01:10
